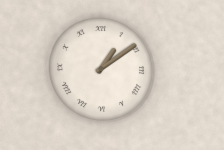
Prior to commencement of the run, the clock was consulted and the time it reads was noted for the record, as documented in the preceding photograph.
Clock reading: 1:09
